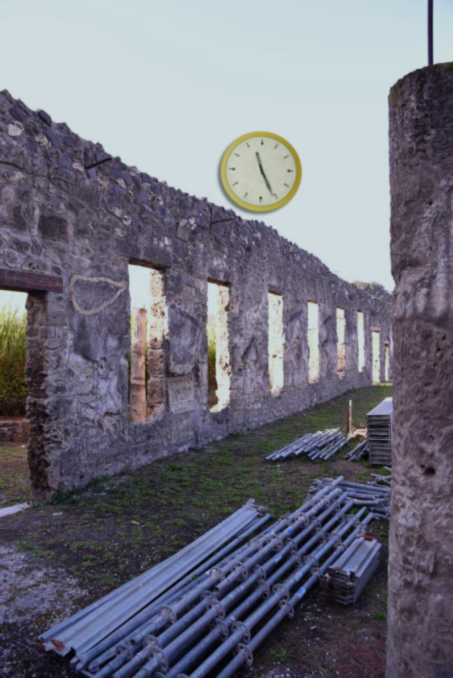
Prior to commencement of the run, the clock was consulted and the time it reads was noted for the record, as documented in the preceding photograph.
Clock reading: 11:26
